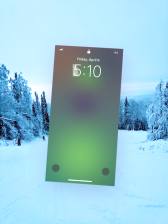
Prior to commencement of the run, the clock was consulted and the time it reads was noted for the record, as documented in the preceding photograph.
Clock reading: 5:10
